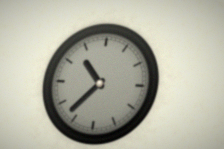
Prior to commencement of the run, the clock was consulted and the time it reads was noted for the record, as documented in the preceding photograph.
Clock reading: 10:37
